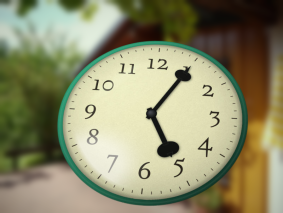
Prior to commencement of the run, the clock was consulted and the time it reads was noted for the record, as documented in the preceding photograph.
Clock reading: 5:05
